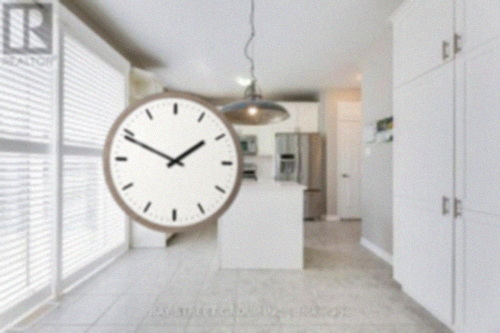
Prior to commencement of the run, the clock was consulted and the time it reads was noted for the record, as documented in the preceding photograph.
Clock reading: 1:49
